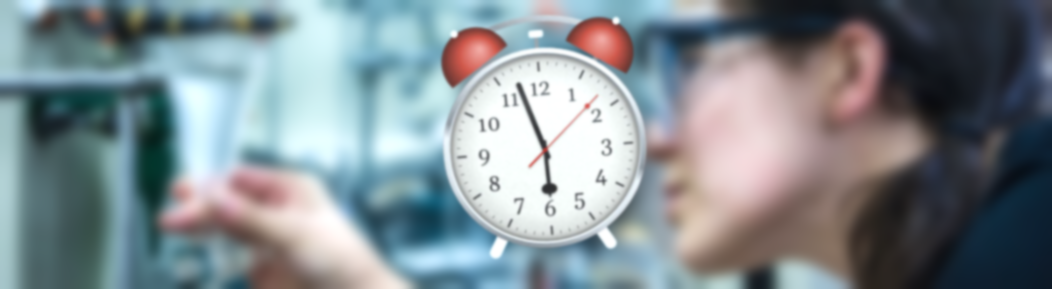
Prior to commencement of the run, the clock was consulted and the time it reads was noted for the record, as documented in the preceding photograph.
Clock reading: 5:57:08
